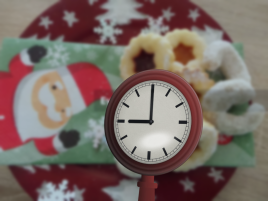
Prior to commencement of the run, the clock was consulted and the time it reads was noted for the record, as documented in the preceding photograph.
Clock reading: 9:00
